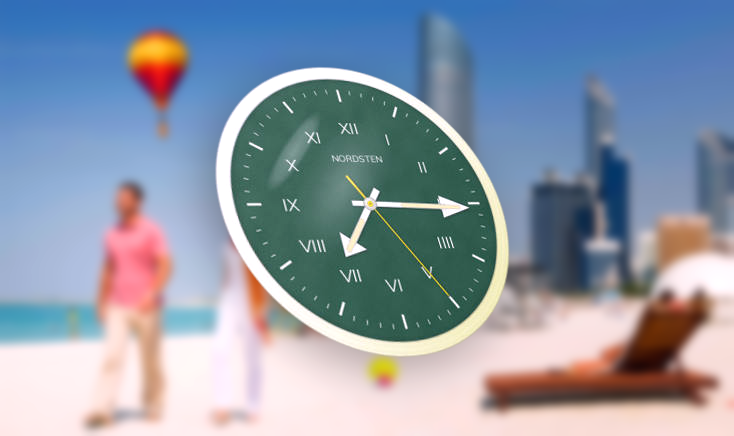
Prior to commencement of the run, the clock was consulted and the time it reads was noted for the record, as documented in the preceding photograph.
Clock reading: 7:15:25
